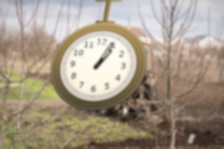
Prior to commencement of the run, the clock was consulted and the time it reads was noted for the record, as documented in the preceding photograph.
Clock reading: 1:04
